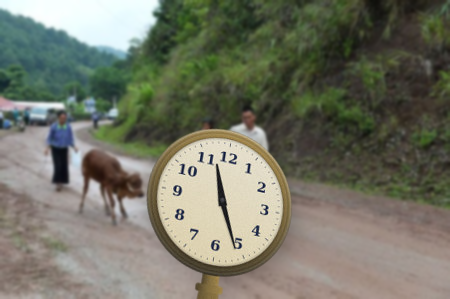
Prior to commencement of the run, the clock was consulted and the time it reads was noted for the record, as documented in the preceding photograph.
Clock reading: 11:26
